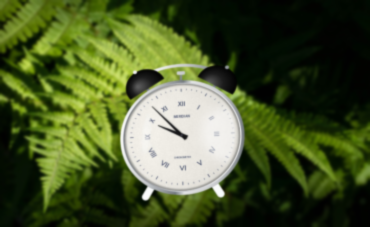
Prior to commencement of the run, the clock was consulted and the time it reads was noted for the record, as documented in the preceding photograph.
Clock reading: 9:53
